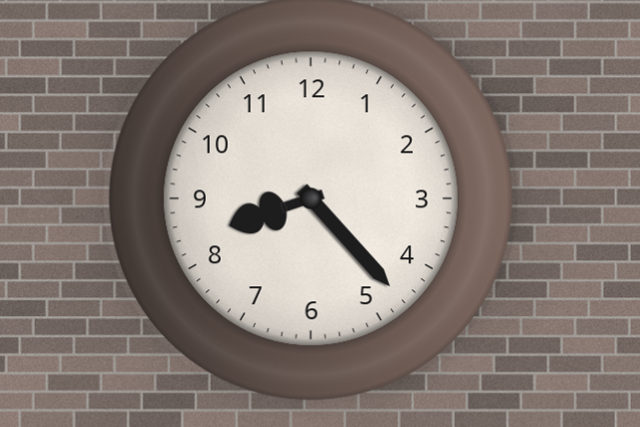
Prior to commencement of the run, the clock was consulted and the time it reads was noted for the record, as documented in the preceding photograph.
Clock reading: 8:23
